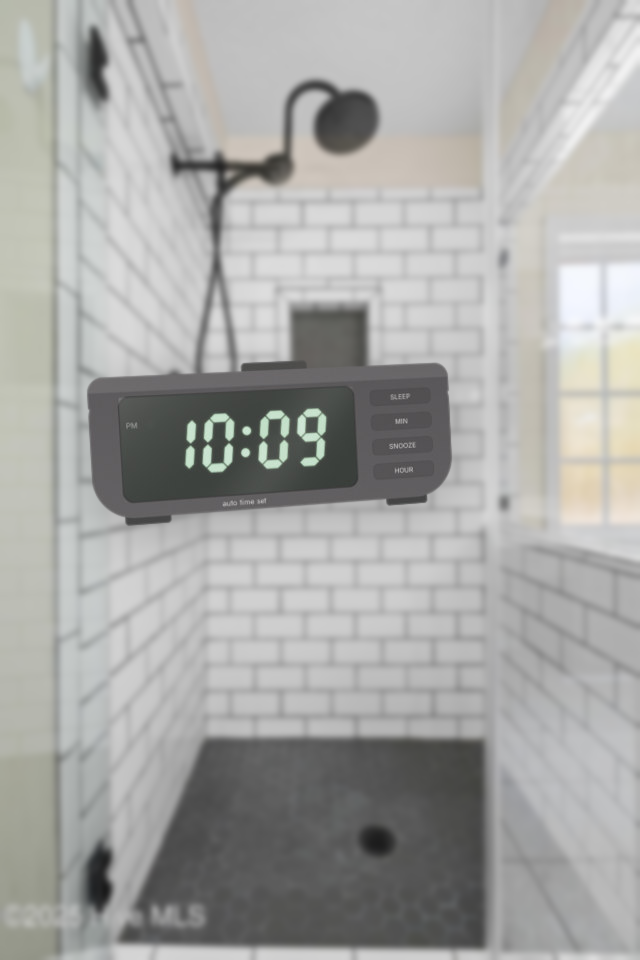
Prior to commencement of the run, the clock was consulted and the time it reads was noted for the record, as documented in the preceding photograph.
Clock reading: 10:09
